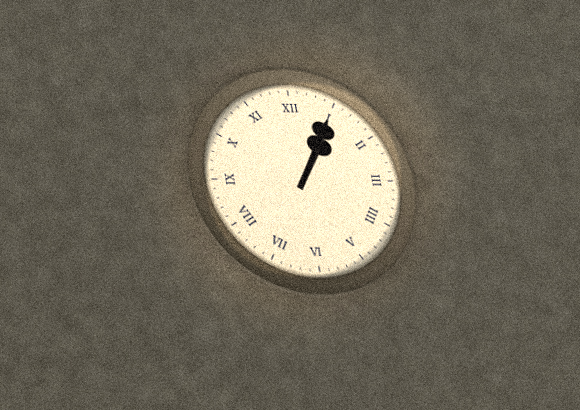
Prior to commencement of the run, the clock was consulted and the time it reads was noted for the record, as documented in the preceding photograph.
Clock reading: 1:05
